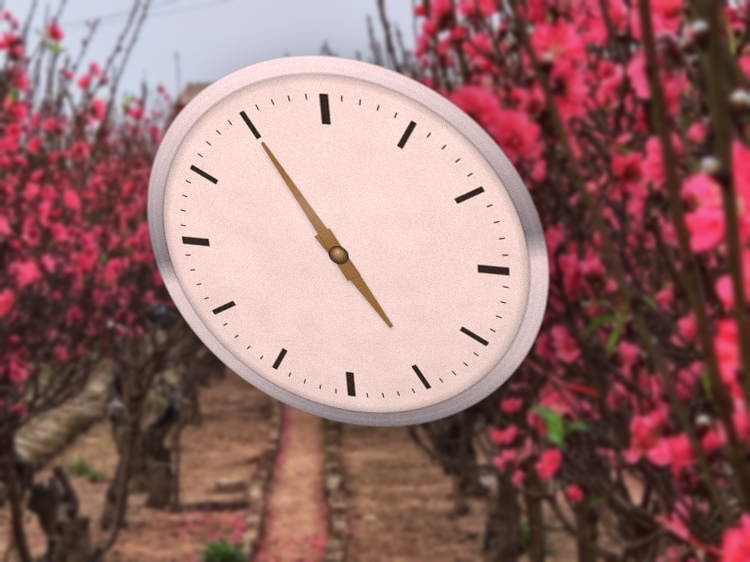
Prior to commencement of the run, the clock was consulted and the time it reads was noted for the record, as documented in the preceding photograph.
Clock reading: 4:55
